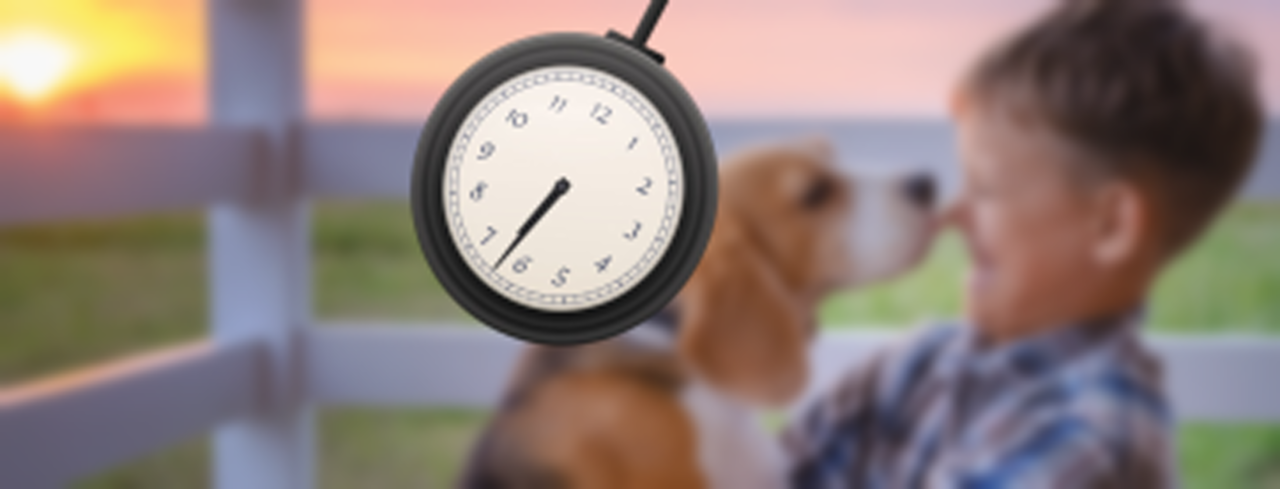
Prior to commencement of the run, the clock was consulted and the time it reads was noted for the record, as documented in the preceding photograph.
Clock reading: 6:32
